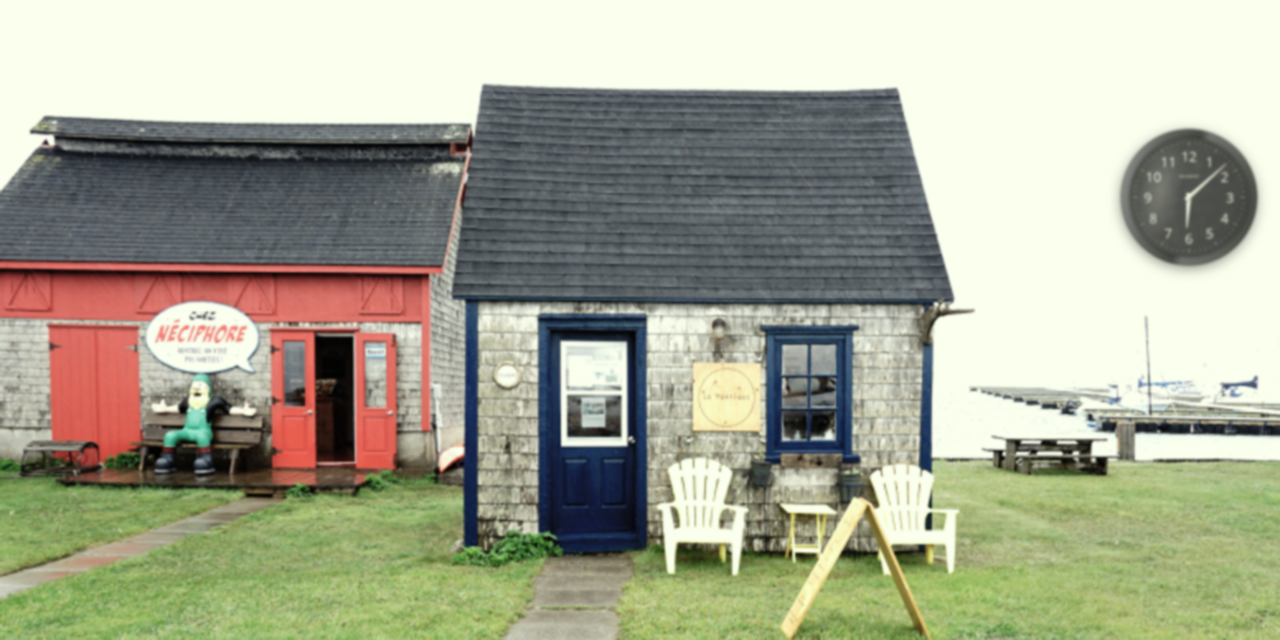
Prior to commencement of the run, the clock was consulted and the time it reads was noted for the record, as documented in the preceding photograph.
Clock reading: 6:08
